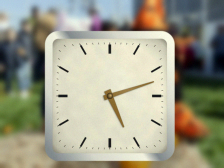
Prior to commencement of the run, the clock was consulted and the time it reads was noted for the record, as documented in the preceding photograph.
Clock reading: 5:12
